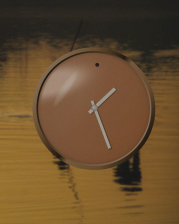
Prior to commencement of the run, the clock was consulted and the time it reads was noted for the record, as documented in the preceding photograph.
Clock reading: 1:26
